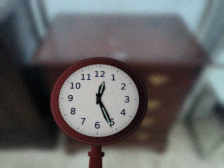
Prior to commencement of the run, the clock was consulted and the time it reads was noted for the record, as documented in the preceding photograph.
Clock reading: 12:26
